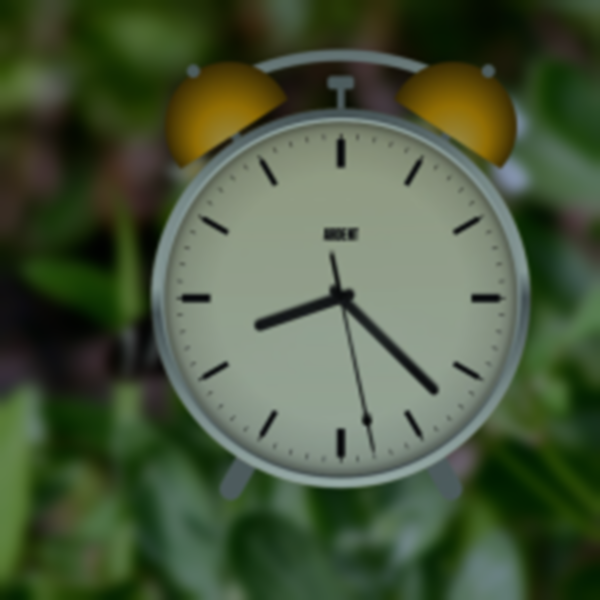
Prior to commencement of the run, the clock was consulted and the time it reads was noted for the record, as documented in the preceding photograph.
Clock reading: 8:22:28
